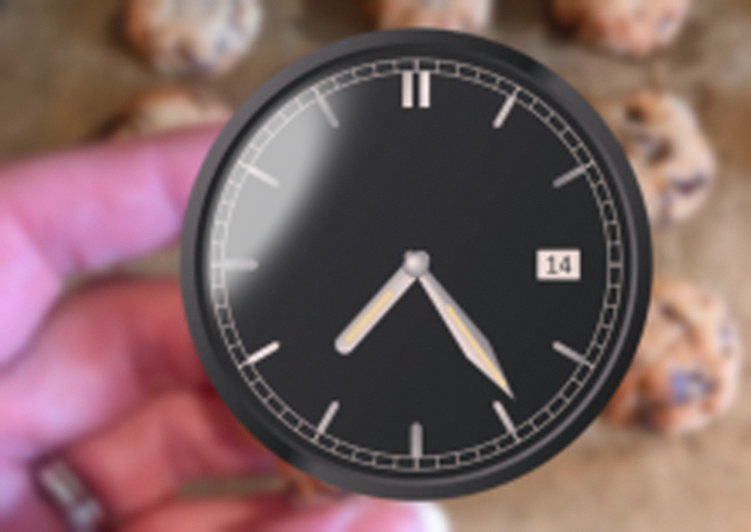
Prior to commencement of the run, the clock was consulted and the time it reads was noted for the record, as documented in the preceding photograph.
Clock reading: 7:24
